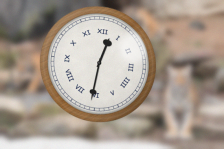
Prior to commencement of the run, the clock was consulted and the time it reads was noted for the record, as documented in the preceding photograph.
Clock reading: 12:31
